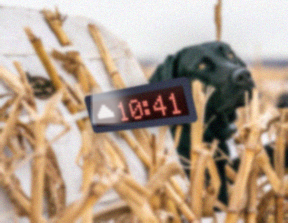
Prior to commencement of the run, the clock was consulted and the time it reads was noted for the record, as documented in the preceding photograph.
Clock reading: 10:41
